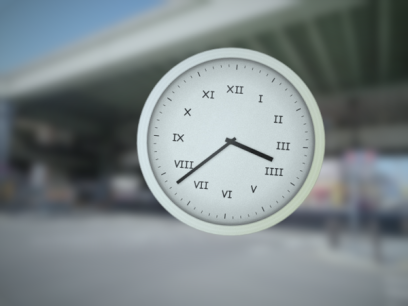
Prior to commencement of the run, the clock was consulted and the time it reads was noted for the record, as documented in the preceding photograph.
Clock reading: 3:38
